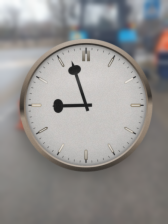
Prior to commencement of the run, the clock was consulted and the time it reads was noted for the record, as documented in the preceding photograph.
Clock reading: 8:57
